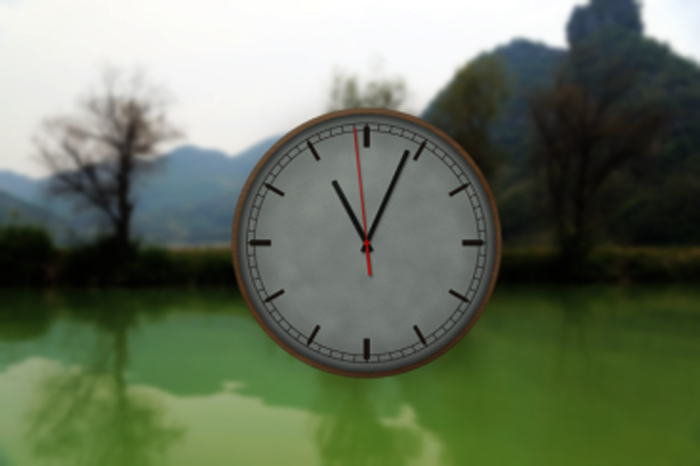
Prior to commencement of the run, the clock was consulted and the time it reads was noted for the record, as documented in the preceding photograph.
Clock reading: 11:03:59
